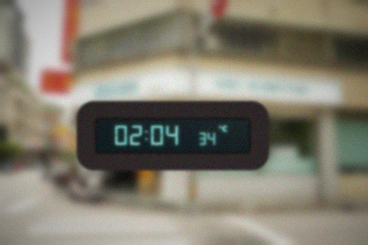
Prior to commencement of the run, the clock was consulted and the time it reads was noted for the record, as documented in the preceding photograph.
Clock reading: 2:04
